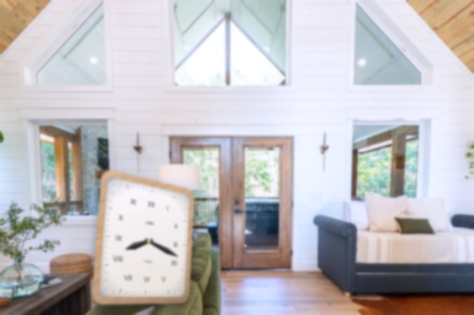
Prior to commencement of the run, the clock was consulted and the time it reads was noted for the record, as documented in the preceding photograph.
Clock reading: 8:18
